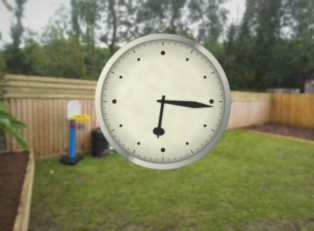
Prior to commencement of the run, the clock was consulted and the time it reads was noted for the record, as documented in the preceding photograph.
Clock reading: 6:16
